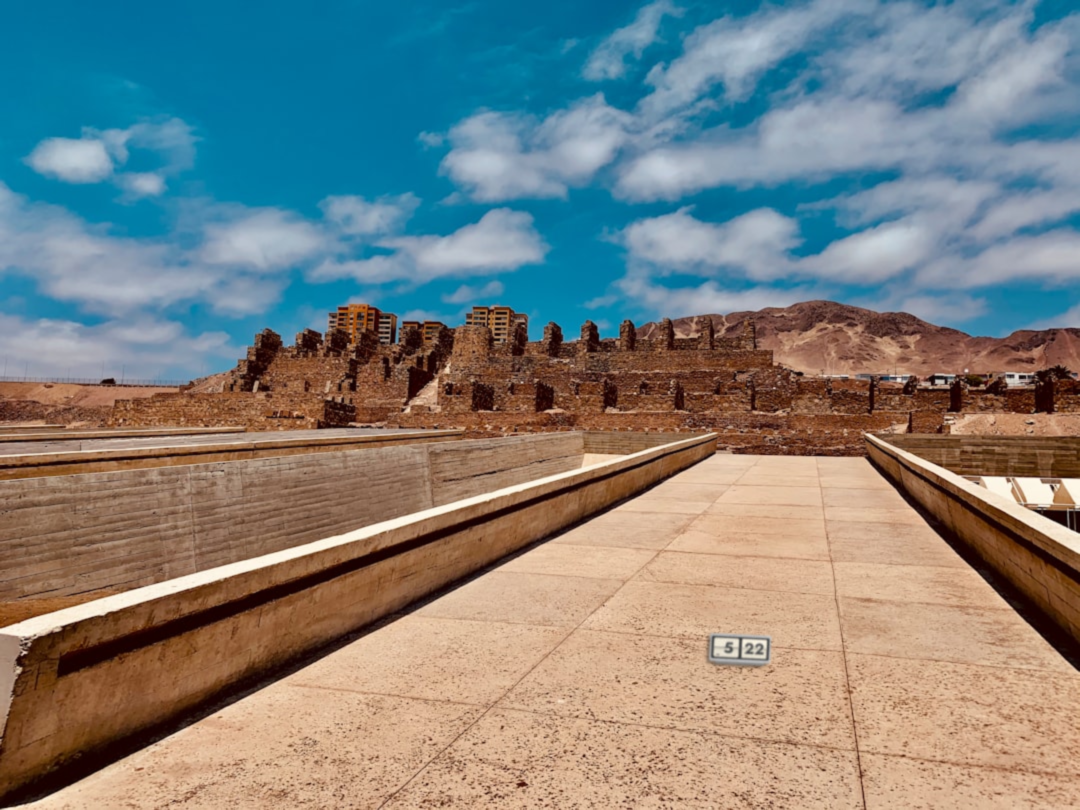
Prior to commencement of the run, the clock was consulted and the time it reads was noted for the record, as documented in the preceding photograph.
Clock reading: 5:22
